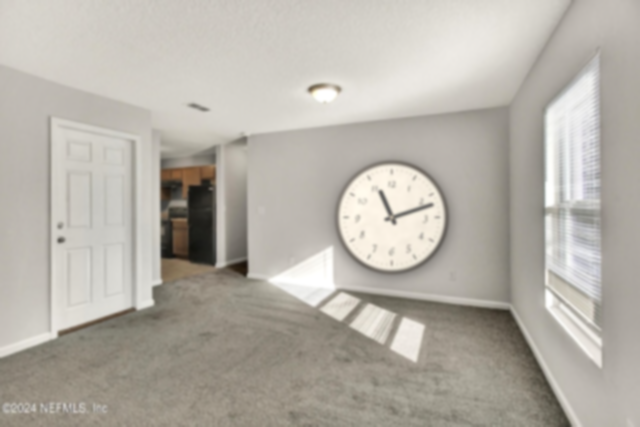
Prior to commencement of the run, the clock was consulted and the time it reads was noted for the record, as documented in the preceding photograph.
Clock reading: 11:12
